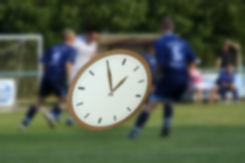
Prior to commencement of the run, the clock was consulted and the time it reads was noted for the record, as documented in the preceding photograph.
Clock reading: 12:55
